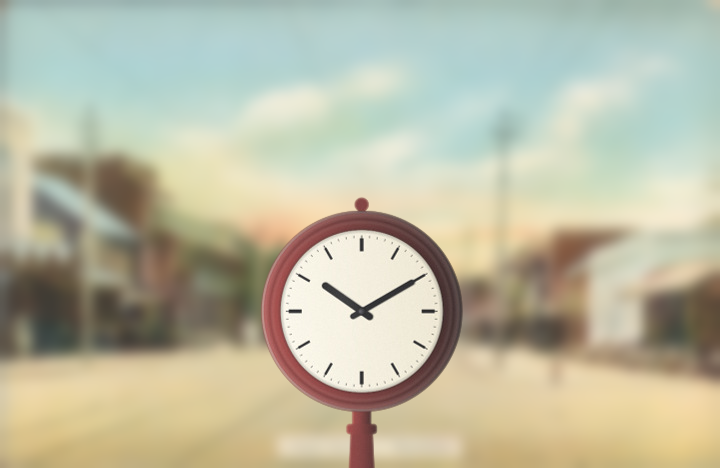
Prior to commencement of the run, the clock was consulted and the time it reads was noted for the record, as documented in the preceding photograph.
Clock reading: 10:10
